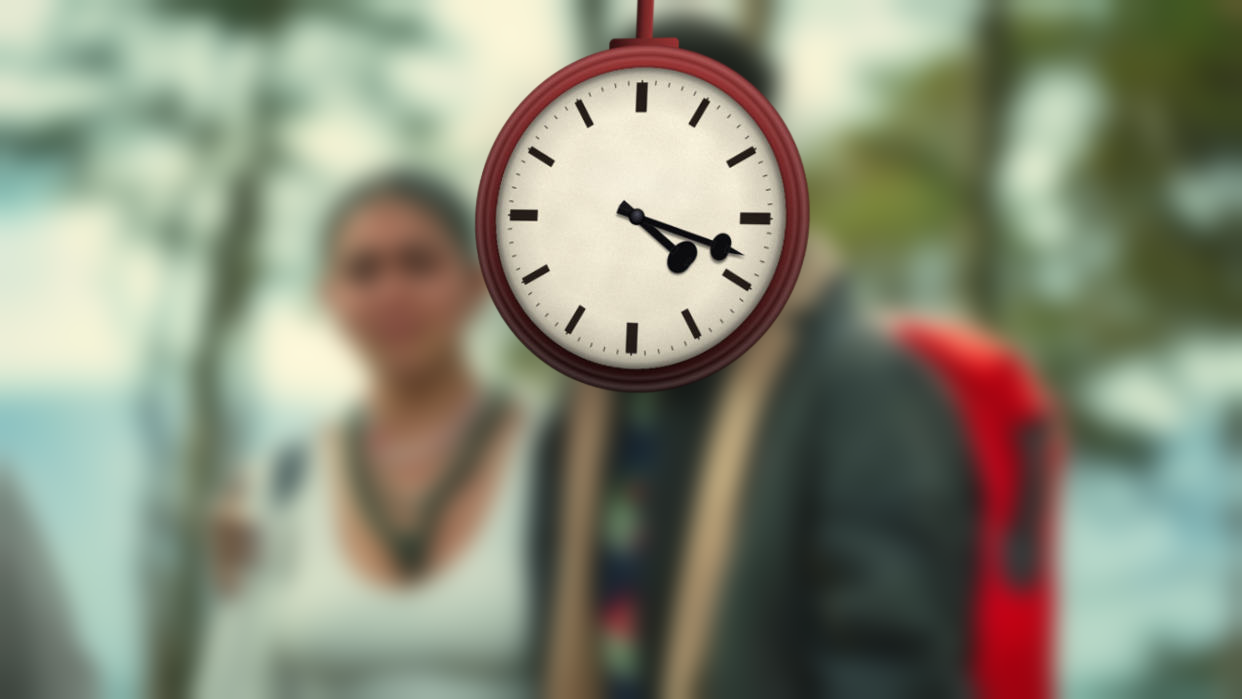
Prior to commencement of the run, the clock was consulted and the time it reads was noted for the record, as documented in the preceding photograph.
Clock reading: 4:18
